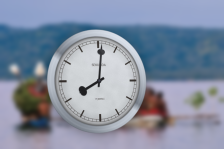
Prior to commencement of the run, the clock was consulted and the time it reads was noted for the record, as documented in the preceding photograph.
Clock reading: 8:01
